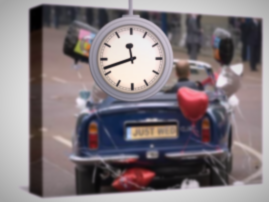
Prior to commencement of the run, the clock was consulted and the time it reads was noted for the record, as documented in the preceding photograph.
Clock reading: 11:42
